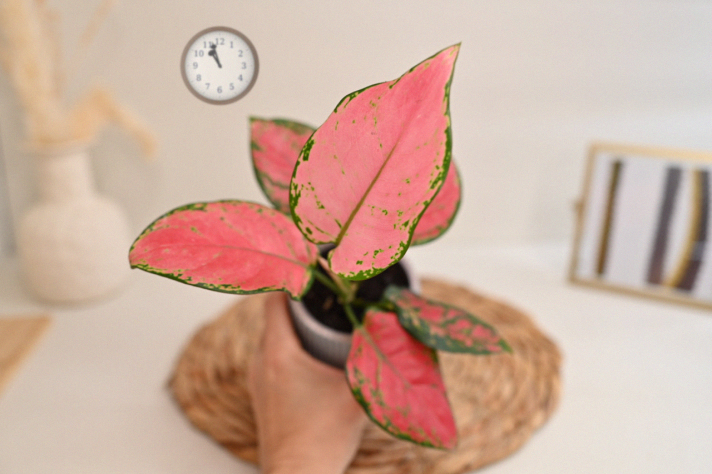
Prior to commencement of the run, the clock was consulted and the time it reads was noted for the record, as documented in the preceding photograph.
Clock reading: 10:57
